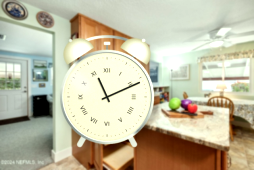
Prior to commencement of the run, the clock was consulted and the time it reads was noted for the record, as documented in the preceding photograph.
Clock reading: 11:11
